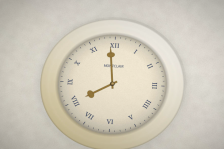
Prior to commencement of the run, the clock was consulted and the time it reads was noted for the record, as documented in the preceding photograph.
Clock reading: 7:59
